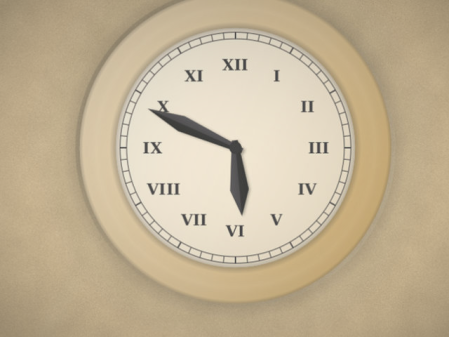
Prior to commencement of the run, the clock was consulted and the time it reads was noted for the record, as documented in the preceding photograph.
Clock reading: 5:49
